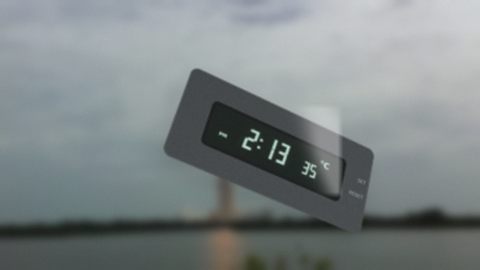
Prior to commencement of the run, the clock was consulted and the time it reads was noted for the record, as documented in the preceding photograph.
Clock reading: 2:13
